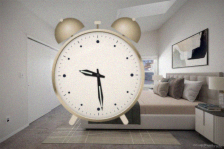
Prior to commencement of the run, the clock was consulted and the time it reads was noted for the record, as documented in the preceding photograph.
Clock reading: 9:29
